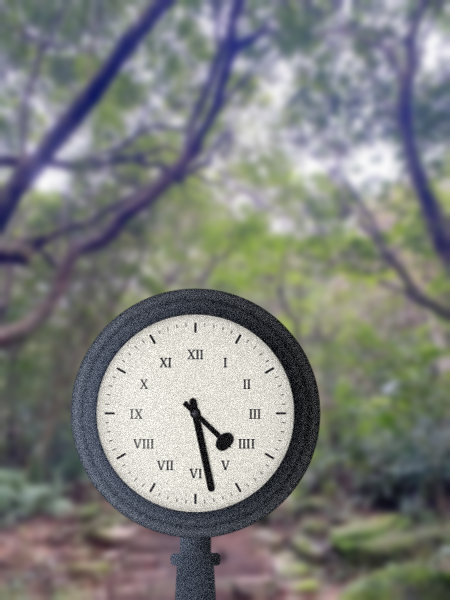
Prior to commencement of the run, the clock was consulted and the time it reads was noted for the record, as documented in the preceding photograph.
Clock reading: 4:28
